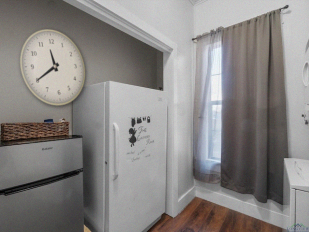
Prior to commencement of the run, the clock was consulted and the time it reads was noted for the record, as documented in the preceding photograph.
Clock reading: 11:40
